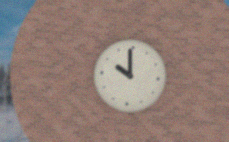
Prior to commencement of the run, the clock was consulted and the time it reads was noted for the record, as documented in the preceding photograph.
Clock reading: 9:59
